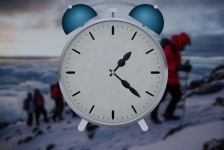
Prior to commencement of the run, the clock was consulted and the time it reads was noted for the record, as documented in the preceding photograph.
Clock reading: 1:22
